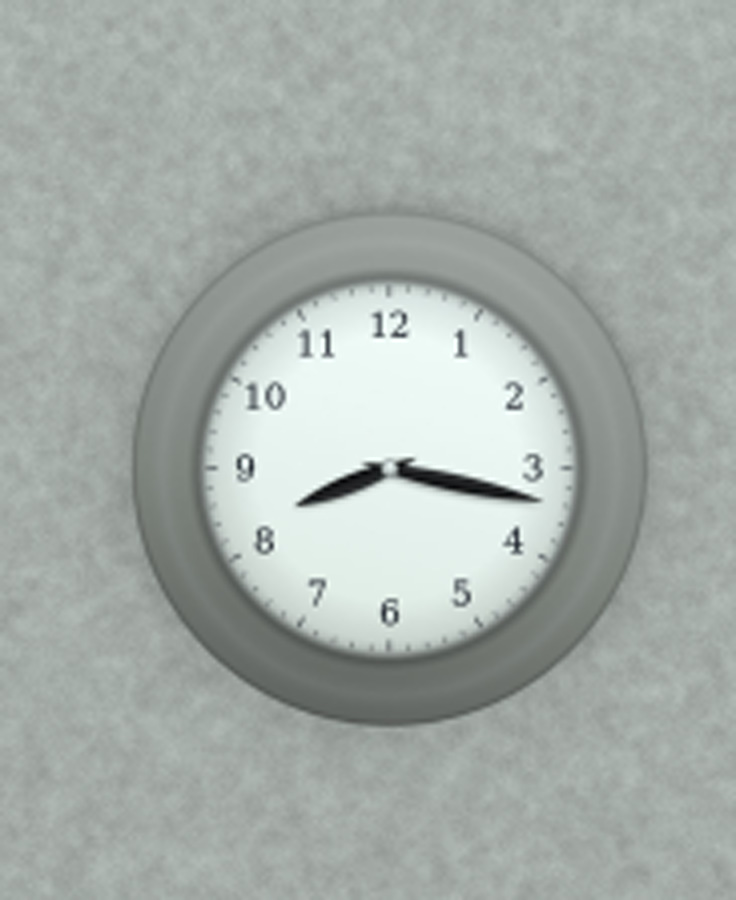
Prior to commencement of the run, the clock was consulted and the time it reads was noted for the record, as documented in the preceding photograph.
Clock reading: 8:17
